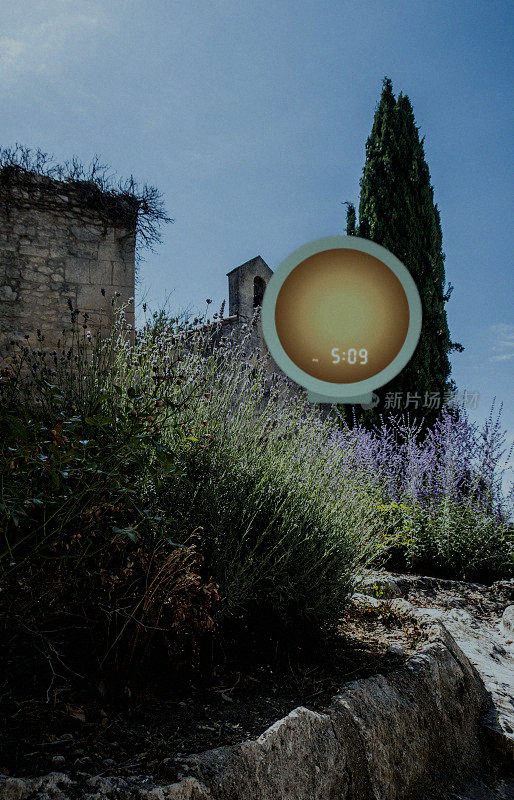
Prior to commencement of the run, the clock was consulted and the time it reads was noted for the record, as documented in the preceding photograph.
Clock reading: 5:09
